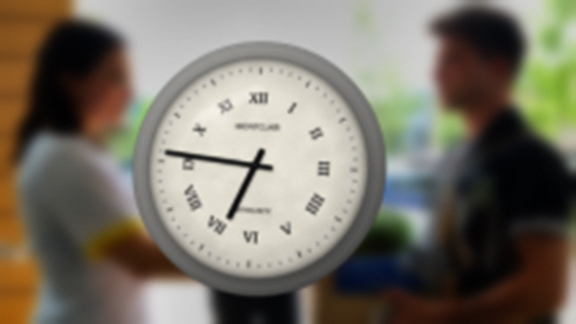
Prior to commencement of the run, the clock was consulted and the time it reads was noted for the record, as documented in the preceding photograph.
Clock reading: 6:46
